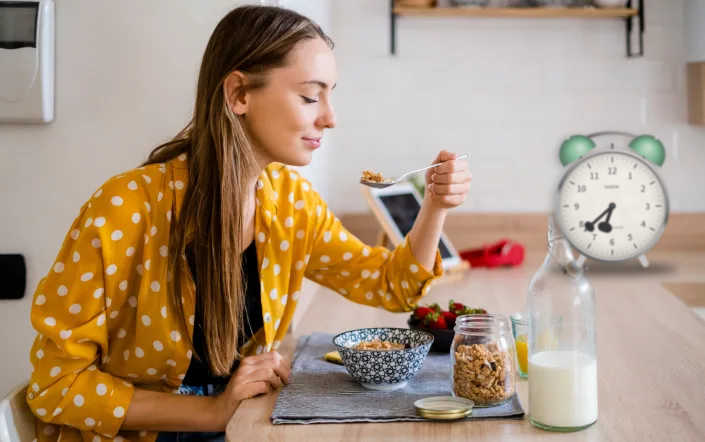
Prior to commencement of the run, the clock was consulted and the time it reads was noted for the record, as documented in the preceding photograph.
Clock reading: 6:38
